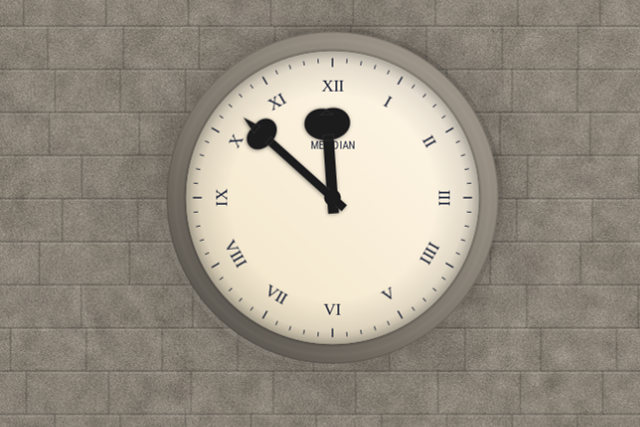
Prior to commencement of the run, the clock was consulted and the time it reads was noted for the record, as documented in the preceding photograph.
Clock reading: 11:52
